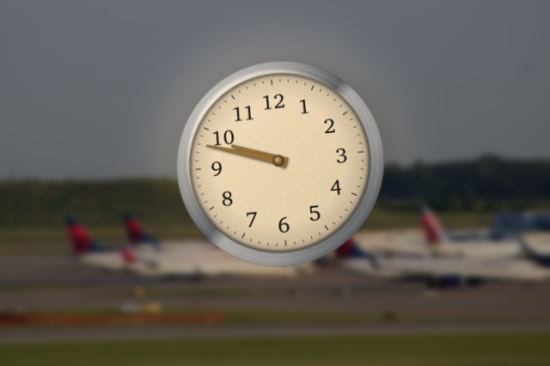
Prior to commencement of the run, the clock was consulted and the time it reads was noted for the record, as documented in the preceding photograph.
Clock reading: 9:48
